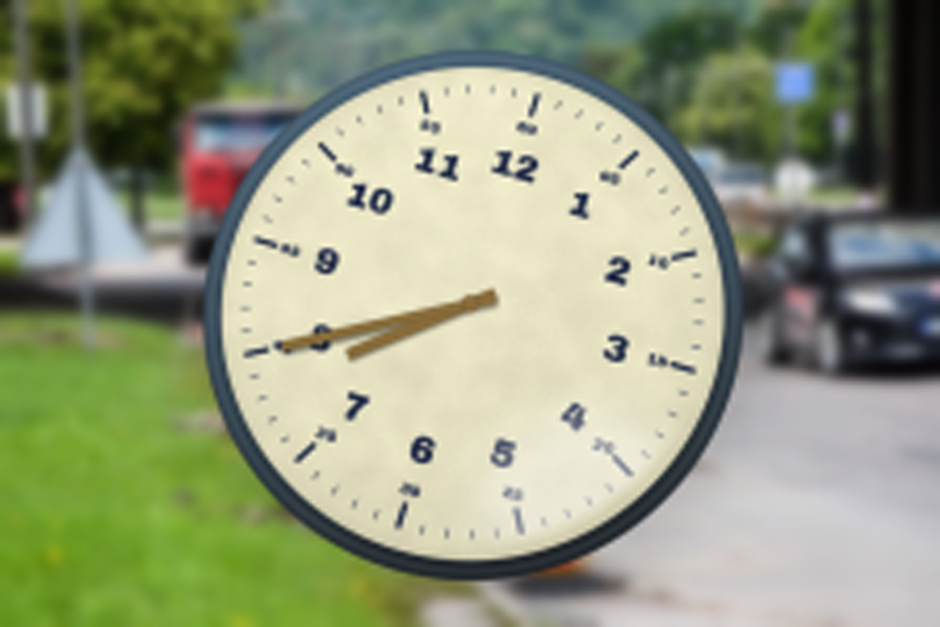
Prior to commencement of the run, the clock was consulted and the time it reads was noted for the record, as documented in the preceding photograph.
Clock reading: 7:40
